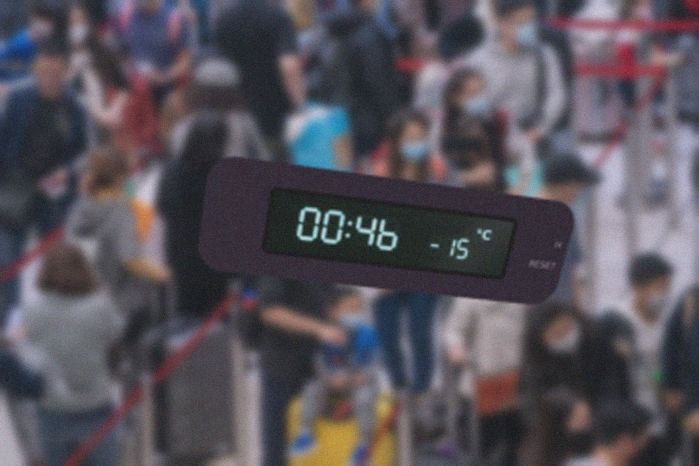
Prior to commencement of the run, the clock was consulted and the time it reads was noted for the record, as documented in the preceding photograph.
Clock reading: 0:46
